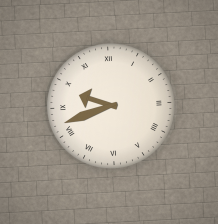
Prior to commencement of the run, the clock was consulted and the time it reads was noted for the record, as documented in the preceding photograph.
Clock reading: 9:42
